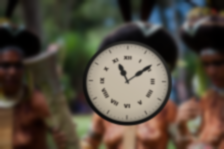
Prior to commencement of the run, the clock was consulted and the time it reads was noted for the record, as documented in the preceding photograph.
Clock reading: 11:09
